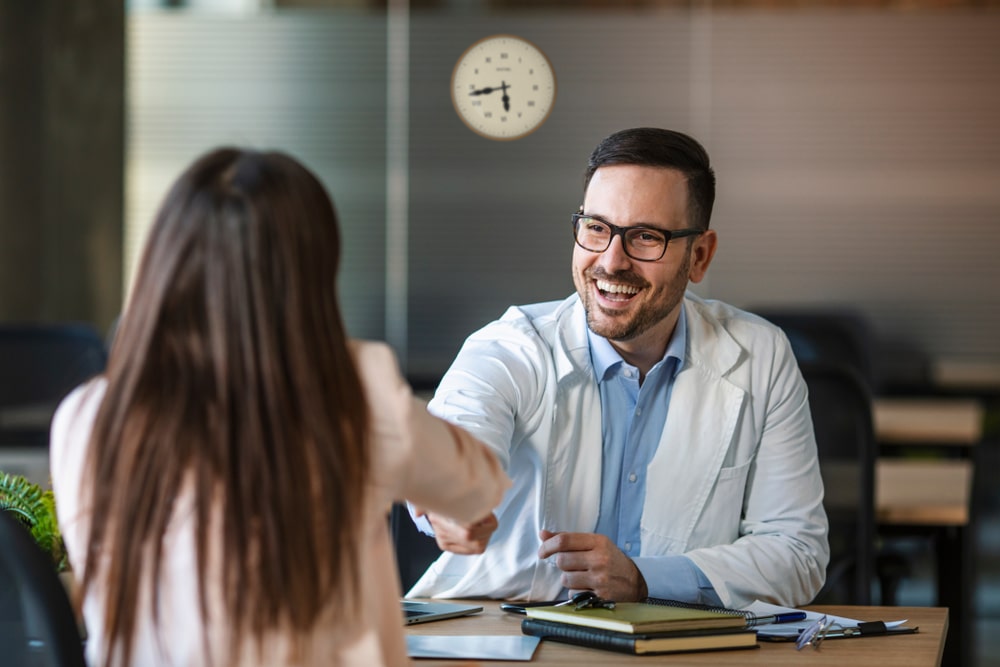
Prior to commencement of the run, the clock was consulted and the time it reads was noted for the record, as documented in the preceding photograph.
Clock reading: 5:43
